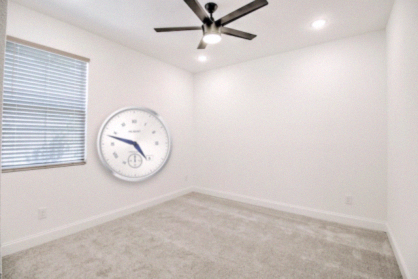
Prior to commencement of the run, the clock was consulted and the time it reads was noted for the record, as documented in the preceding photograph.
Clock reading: 4:48
